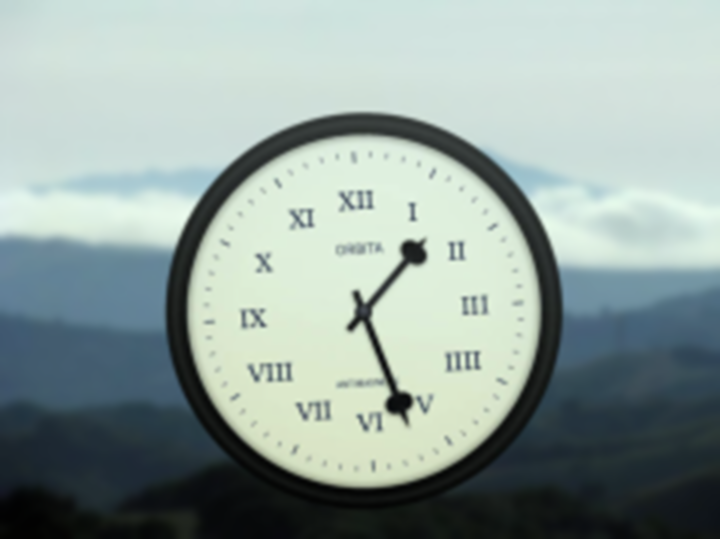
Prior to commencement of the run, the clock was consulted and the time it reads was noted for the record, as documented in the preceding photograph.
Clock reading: 1:27
